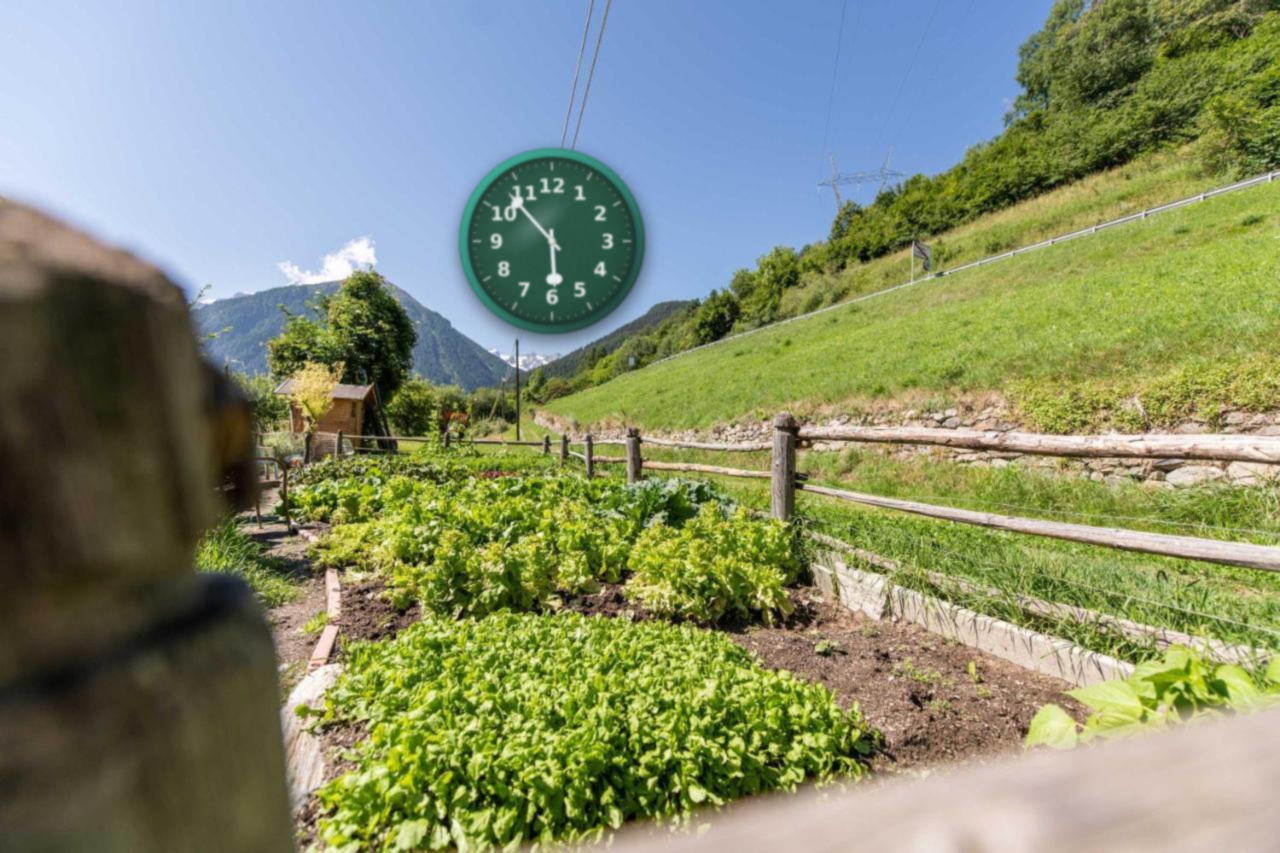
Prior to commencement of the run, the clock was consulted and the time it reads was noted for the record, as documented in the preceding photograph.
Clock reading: 5:53
